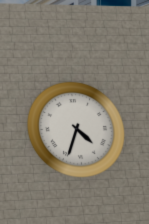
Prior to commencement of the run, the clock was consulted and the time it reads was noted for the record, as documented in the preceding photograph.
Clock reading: 4:34
